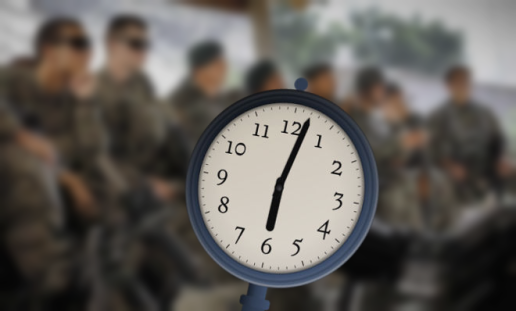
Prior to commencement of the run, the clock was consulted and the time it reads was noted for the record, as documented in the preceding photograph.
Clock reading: 6:02
